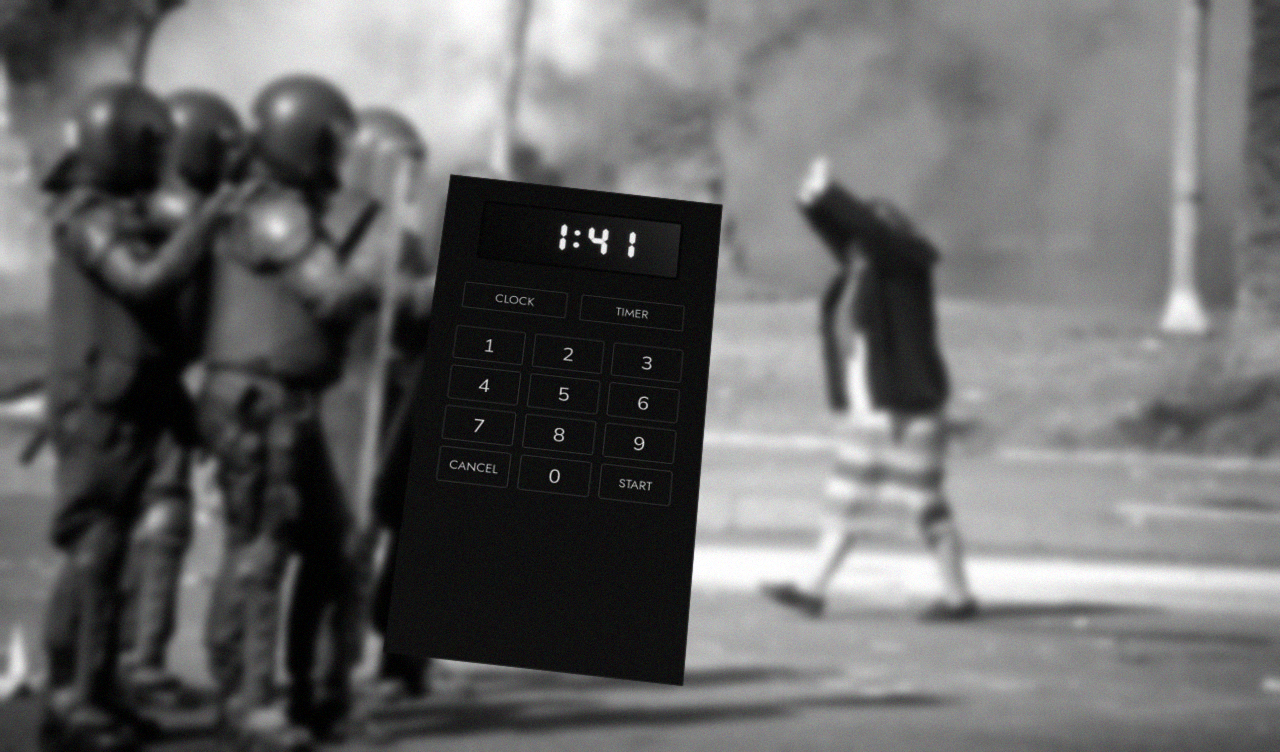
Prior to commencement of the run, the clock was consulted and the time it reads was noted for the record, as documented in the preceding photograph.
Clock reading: 1:41
